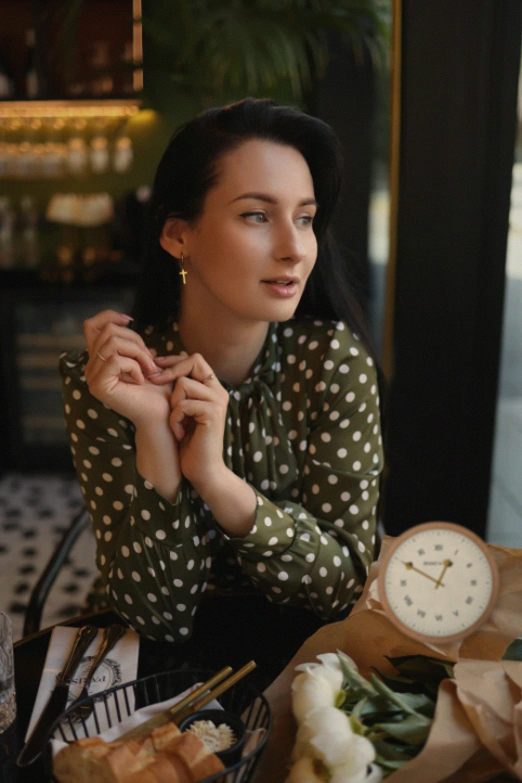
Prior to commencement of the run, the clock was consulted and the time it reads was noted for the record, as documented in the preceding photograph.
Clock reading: 12:50
